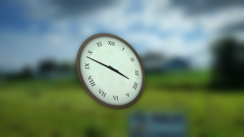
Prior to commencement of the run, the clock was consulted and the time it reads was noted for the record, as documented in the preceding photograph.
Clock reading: 3:48
